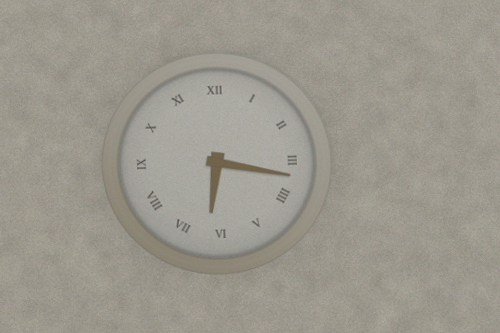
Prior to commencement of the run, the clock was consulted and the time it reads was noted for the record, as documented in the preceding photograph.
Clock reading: 6:17
